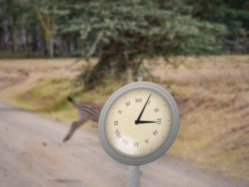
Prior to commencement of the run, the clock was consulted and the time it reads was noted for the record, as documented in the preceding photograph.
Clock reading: 3:04
